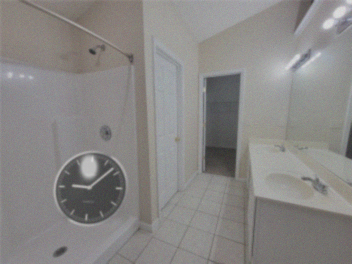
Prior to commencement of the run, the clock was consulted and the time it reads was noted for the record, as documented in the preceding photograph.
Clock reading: 9:08
